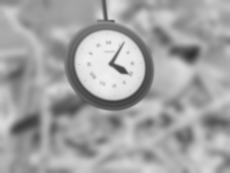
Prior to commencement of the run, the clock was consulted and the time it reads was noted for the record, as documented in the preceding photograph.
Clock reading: 4:06
